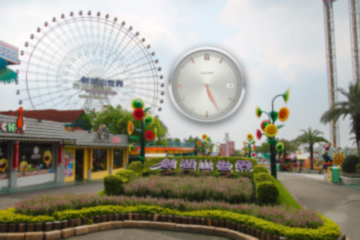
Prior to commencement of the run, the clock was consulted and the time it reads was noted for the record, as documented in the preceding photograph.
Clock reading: 5:26
